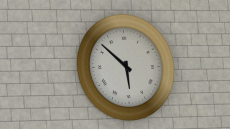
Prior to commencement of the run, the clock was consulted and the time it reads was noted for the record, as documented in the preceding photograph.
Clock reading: 5:52
